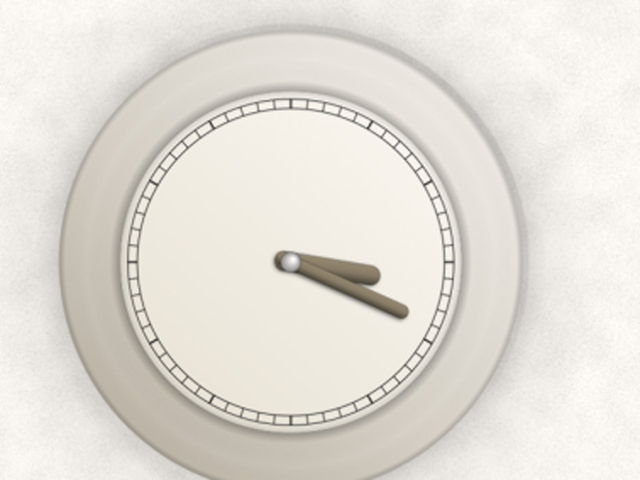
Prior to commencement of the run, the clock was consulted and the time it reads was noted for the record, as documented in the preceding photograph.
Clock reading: 3:19
